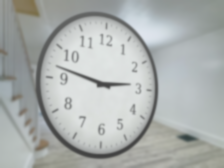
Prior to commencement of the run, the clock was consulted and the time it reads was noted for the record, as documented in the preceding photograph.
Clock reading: 2:47
